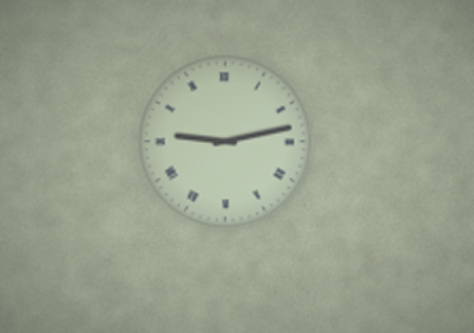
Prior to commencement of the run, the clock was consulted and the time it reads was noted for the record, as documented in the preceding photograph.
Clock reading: 9:13
